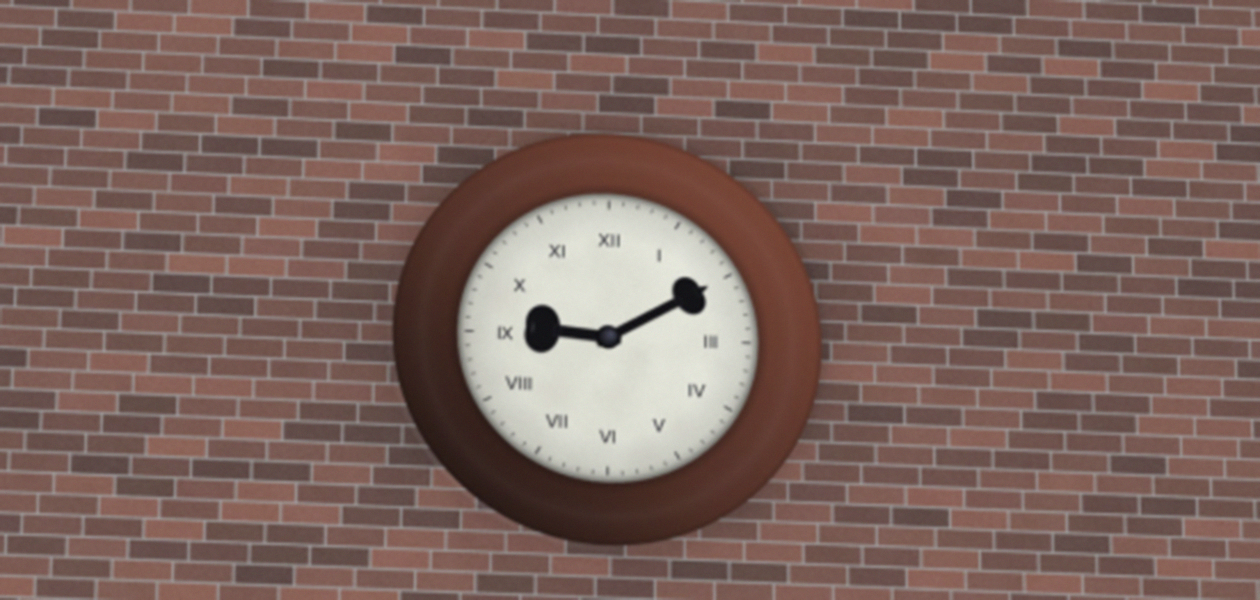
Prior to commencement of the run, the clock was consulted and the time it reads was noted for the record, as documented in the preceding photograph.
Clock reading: 9:10
